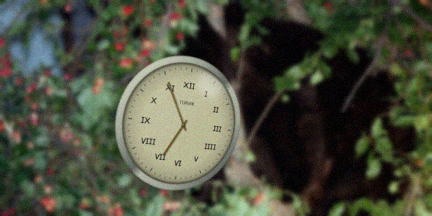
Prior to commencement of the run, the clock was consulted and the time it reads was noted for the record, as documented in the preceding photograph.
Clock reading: 6:55
